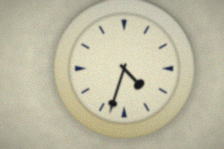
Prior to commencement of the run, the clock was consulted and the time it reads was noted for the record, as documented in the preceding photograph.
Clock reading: 4:33
